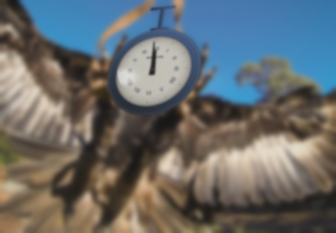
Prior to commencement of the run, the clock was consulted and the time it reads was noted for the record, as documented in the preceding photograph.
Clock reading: 11:59
